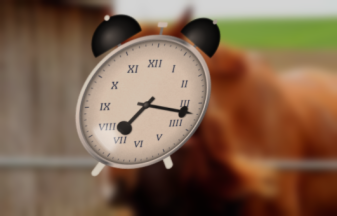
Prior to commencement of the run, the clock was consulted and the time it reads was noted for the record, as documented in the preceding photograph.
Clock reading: 7:17
